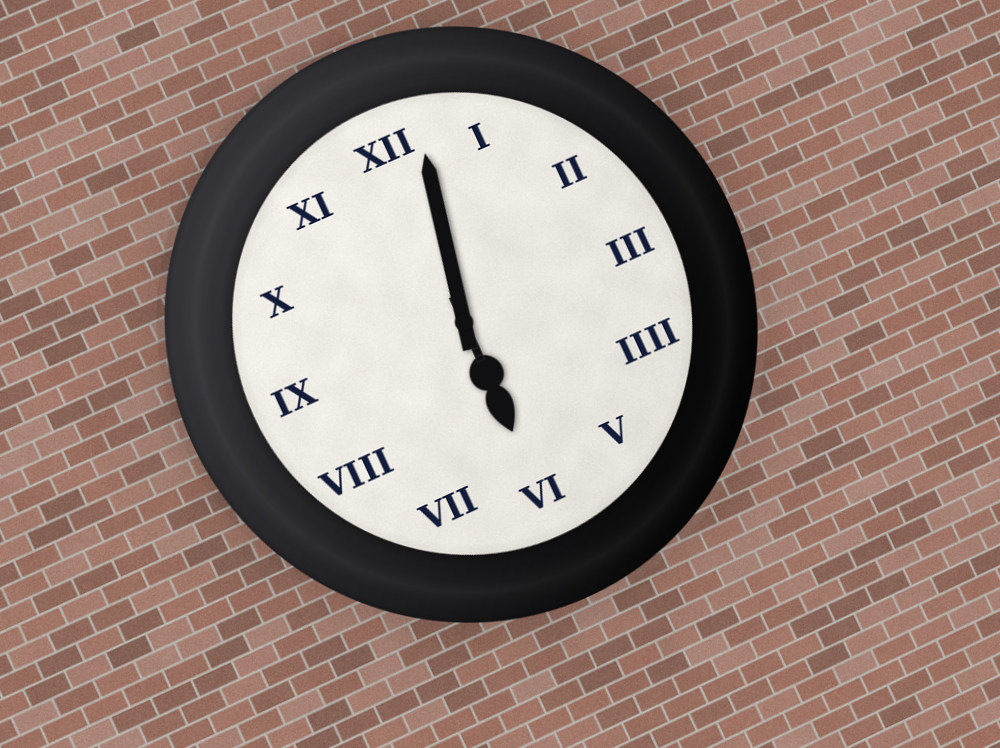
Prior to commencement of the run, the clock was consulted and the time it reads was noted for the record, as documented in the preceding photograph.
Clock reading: 6:02
